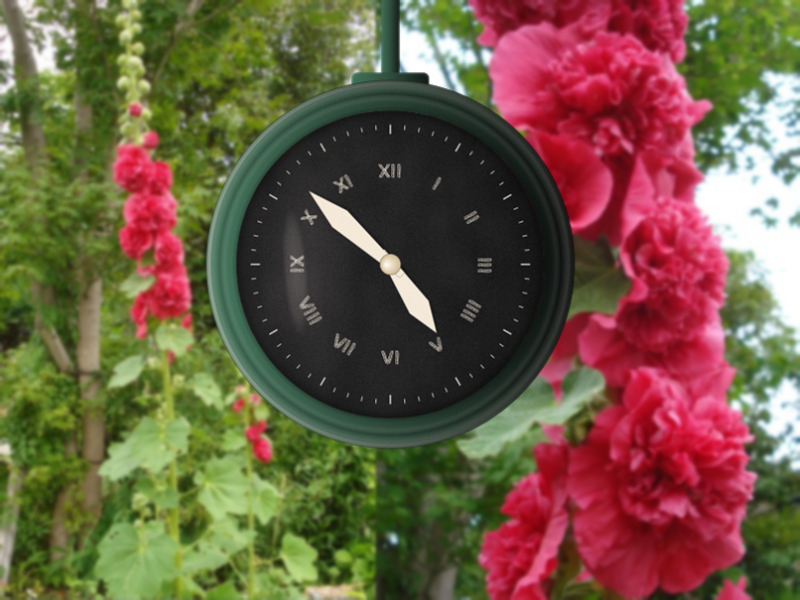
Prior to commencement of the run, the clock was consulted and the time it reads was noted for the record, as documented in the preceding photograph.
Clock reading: 4:52
